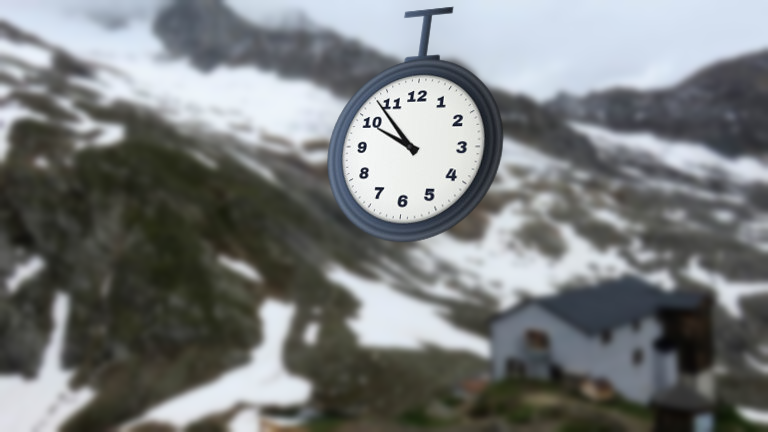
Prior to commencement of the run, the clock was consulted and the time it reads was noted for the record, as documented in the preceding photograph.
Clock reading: 9:53
